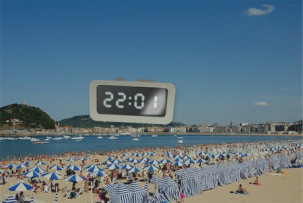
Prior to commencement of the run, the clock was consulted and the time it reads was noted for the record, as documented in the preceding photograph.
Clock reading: 22:01
